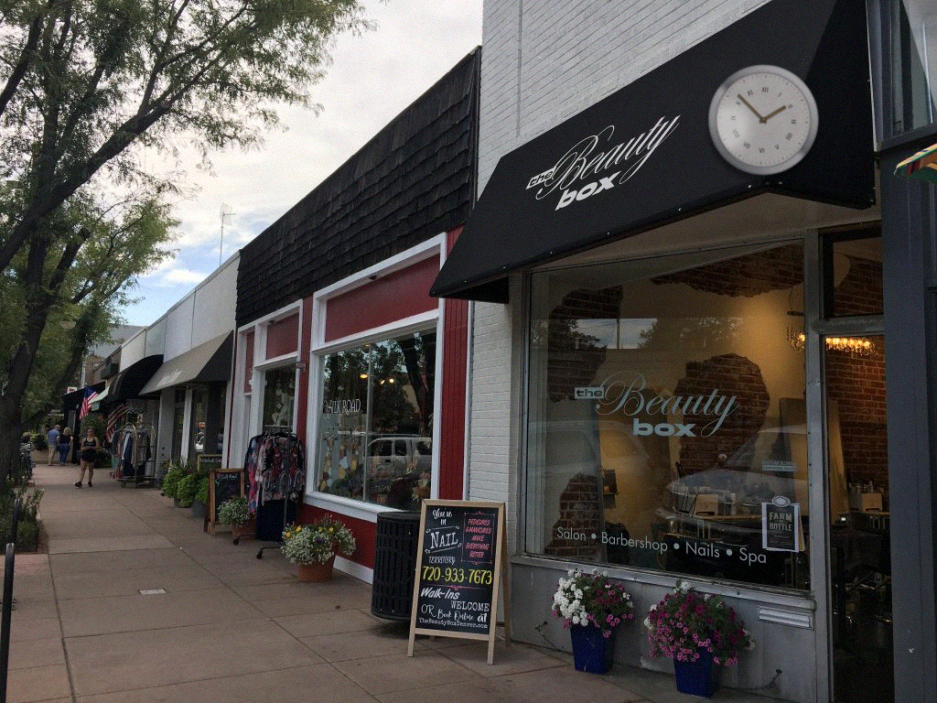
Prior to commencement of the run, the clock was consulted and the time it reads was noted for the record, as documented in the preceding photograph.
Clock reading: 1:52
